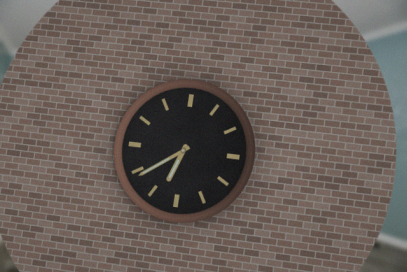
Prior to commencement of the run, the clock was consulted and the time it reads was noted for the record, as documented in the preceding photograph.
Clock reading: 6:39
